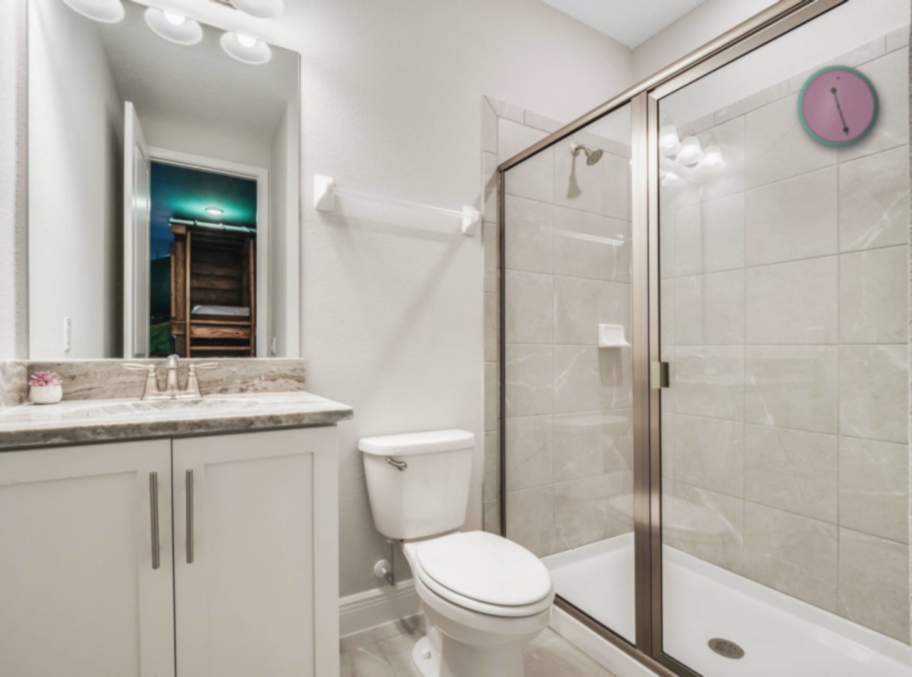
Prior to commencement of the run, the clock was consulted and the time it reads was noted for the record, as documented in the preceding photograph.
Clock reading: 11:27
